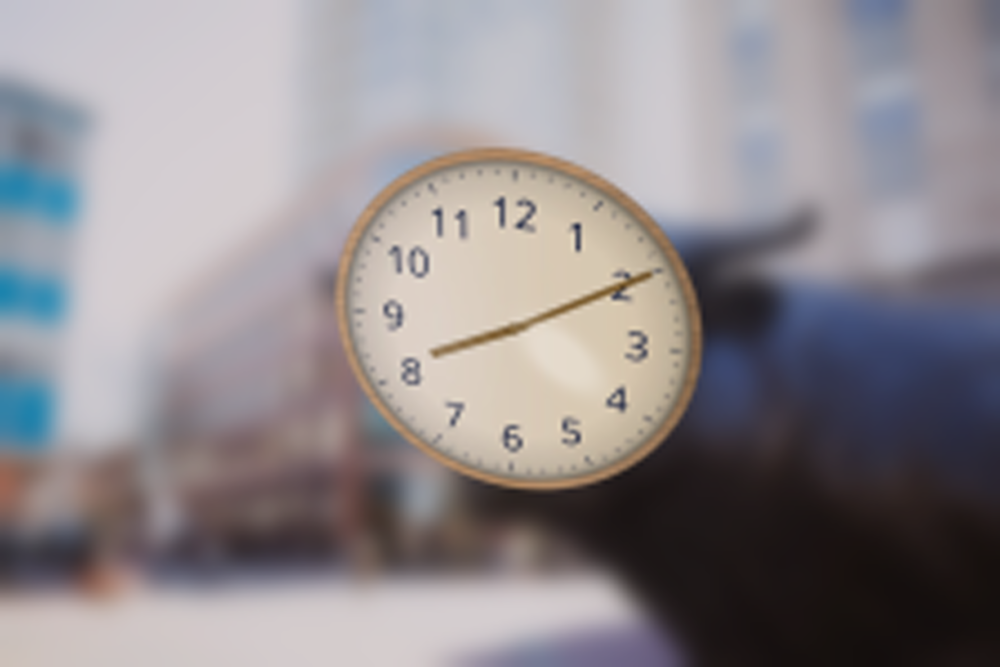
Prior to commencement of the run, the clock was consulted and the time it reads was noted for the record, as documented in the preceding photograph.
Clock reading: 8:10
